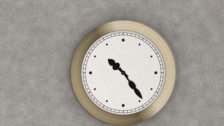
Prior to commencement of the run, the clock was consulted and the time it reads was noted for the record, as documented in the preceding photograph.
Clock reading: 10:24
